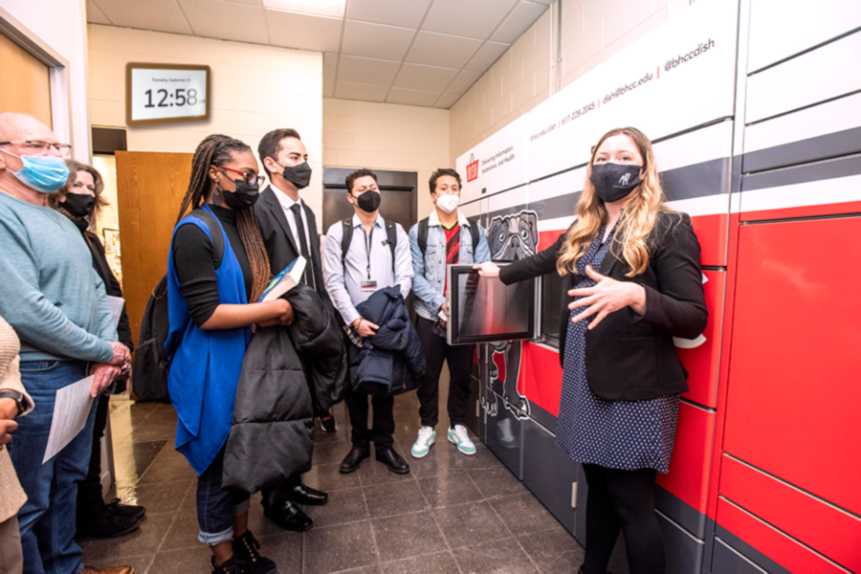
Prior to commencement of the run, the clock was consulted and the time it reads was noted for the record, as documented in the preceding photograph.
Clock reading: 12:58
